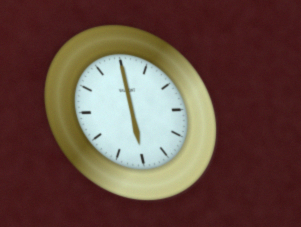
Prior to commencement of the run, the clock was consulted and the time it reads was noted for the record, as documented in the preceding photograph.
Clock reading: 6:00
